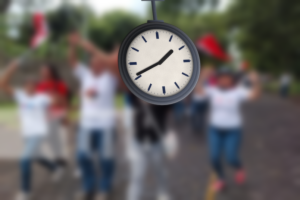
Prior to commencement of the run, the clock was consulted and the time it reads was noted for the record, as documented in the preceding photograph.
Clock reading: 1:41
